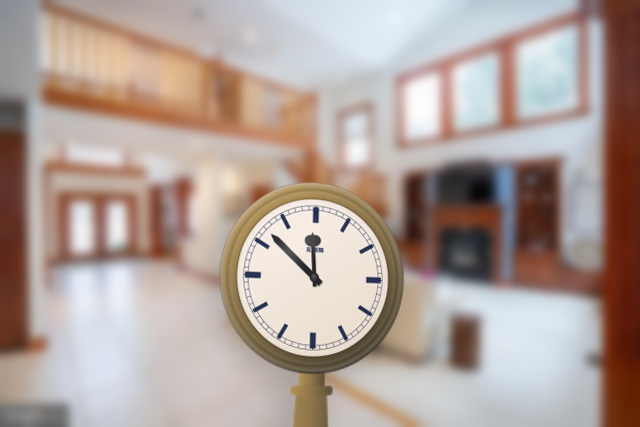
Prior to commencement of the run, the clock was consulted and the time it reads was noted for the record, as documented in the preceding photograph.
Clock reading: 11:52
